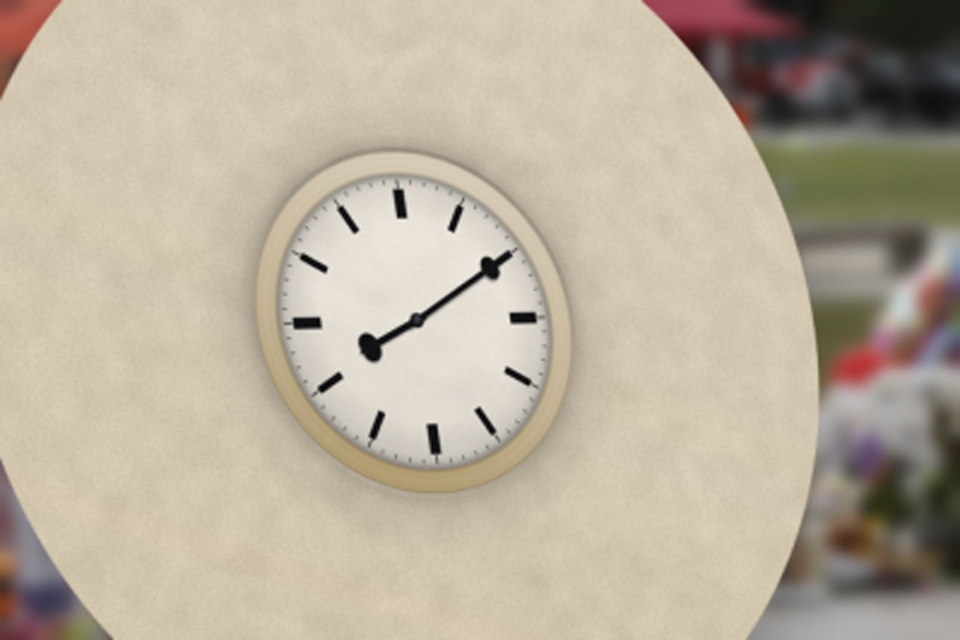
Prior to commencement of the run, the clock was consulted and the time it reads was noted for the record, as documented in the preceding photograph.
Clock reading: 8:10
